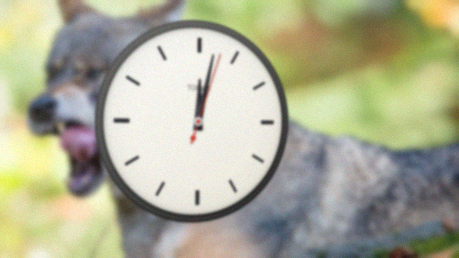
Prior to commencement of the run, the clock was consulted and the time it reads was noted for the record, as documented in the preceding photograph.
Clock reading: 12:02:03
